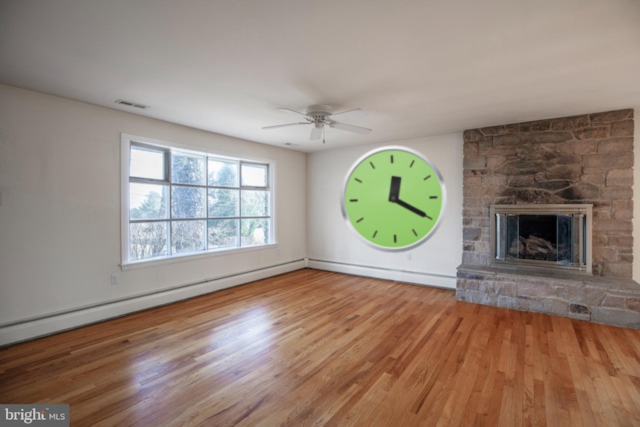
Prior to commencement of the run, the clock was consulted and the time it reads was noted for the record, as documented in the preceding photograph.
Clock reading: 12:20
